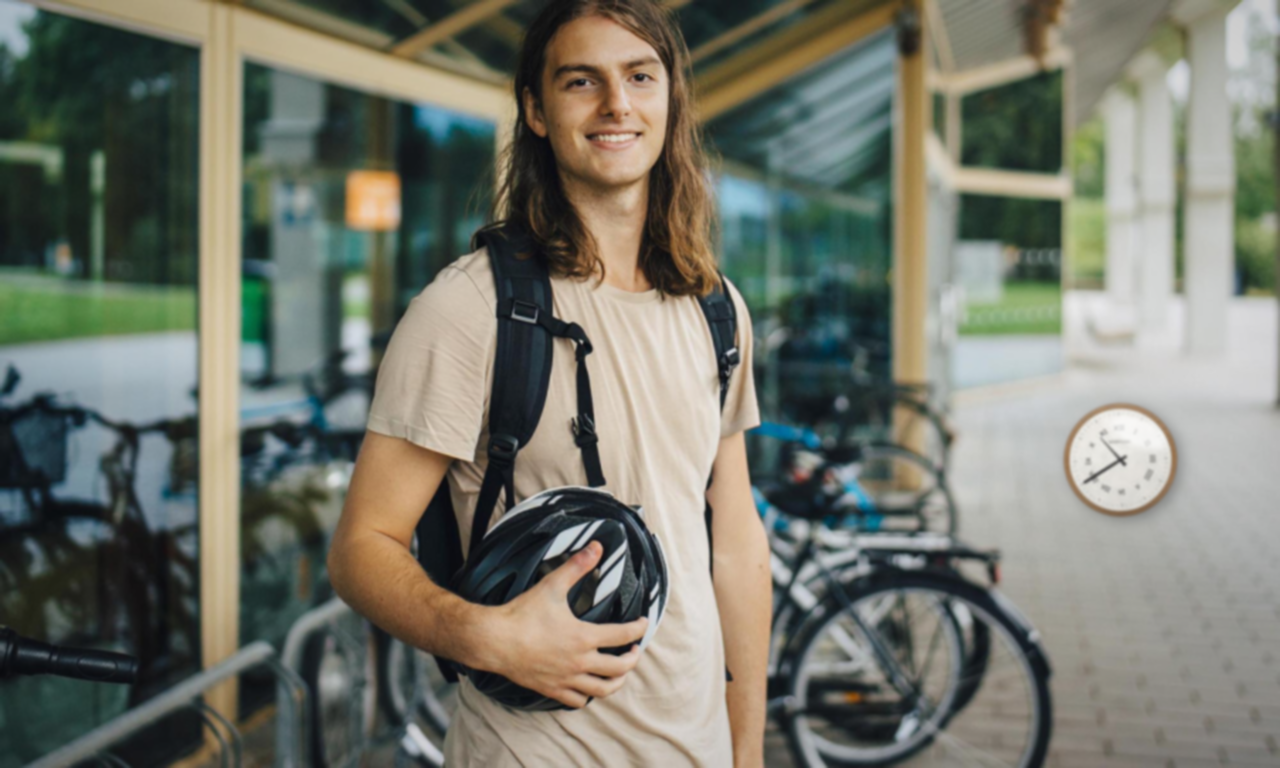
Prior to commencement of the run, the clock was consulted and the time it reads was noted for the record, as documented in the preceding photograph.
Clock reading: 10:40
